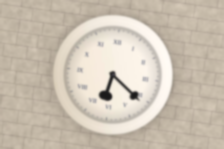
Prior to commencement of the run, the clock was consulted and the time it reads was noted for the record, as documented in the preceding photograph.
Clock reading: 6:21
